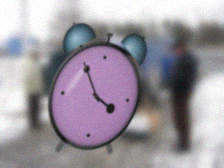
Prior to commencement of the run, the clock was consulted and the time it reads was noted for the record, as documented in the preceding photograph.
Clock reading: 3:54
